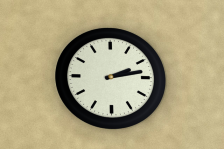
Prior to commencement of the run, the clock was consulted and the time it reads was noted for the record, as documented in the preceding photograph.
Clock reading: 2:13
